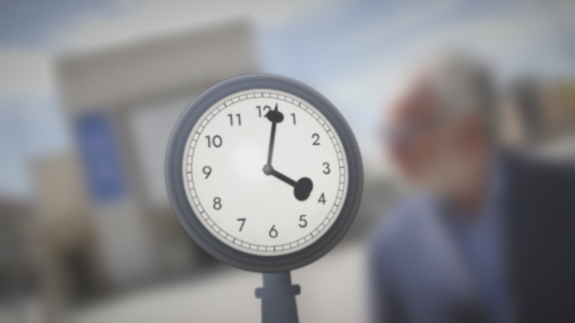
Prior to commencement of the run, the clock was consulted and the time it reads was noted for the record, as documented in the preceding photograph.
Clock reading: 4:02
